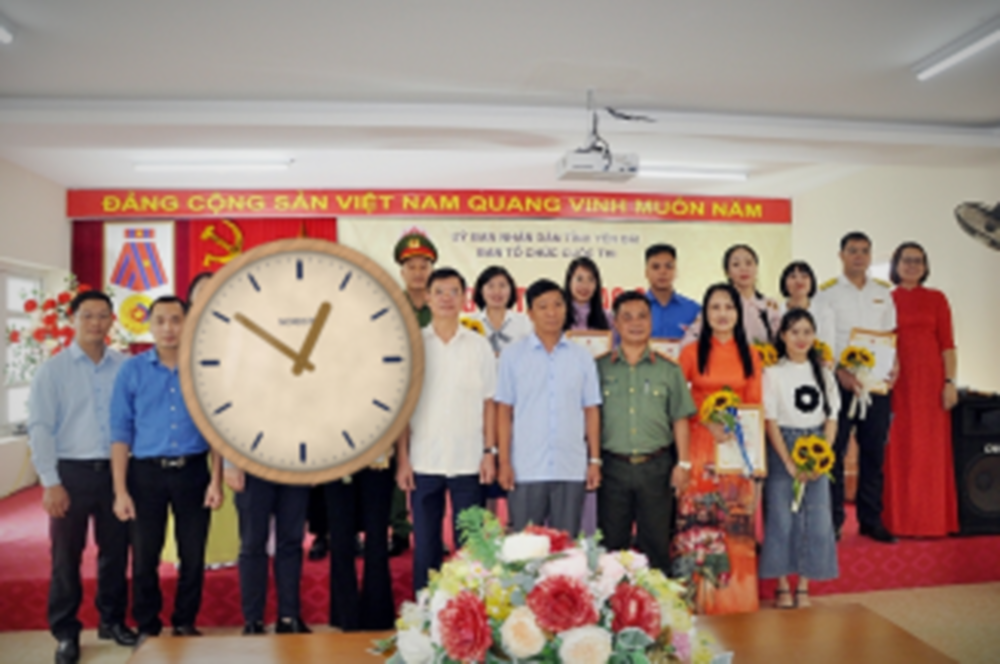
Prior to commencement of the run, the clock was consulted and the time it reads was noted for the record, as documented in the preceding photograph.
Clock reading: 12:51
